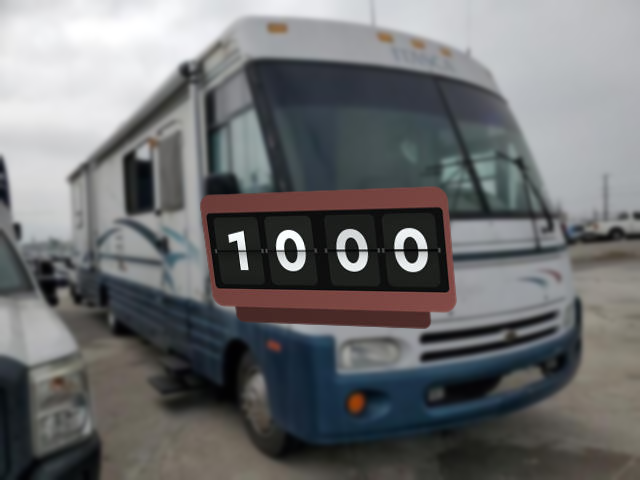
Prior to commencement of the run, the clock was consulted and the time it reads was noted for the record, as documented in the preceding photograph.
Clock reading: 10:00
